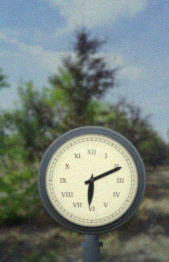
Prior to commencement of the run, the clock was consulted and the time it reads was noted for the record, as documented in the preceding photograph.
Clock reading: 6:11
